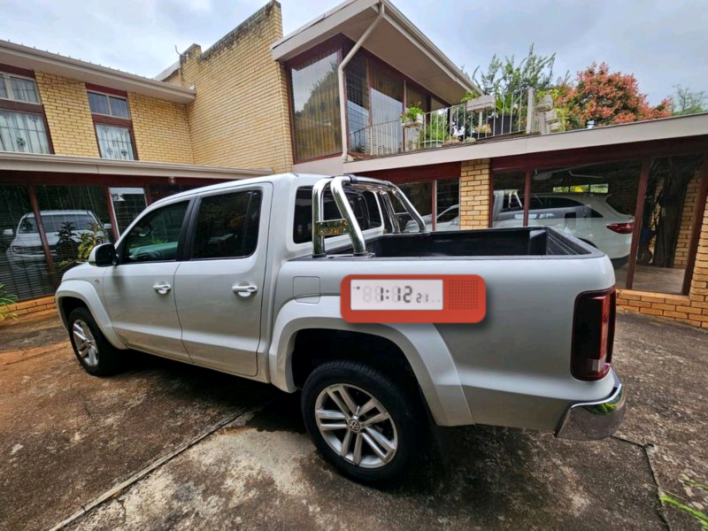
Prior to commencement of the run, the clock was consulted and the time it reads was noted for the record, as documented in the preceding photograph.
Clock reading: 1:12
